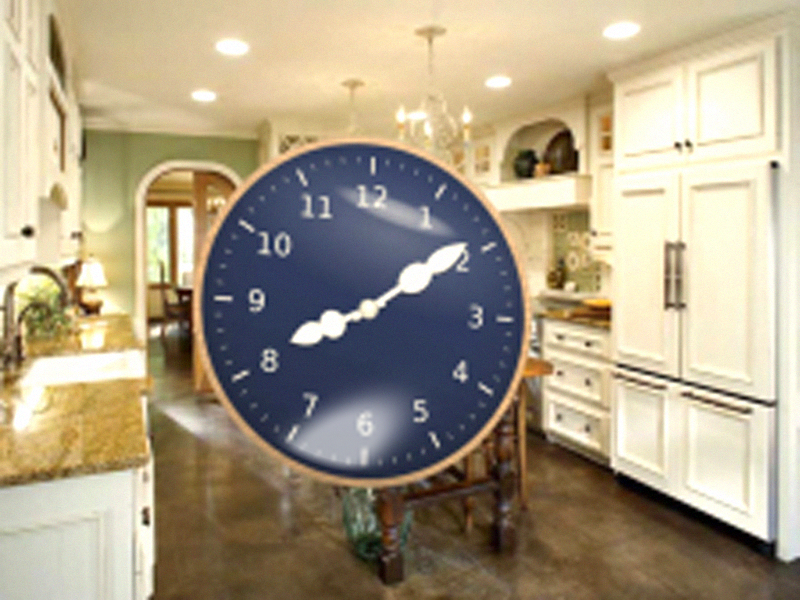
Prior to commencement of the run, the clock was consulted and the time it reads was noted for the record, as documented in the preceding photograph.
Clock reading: 8:09
